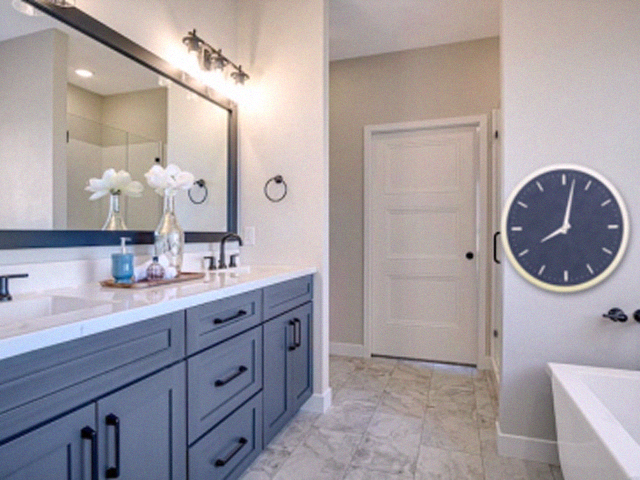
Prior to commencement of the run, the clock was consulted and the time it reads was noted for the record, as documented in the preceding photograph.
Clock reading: 8:02
